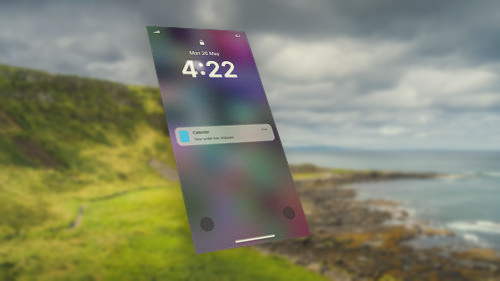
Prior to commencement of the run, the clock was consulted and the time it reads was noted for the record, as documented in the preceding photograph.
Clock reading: 4:22
